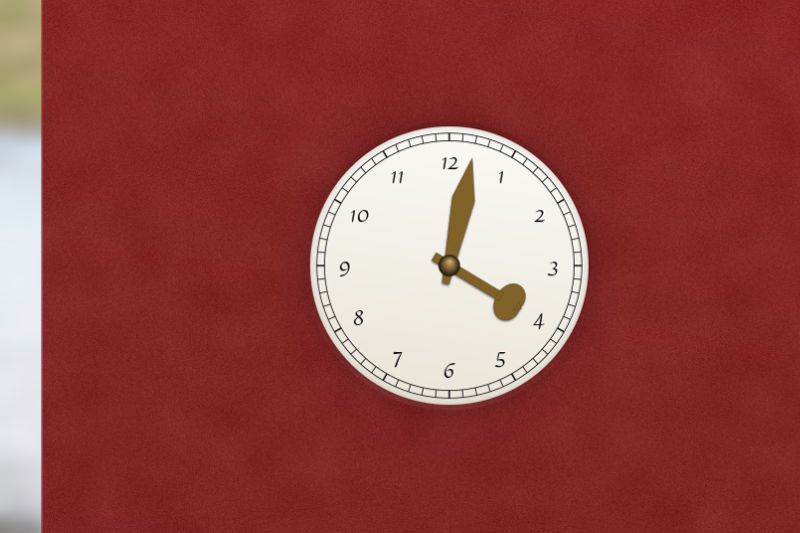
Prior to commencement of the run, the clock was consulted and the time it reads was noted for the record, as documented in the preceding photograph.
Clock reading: 4:02
